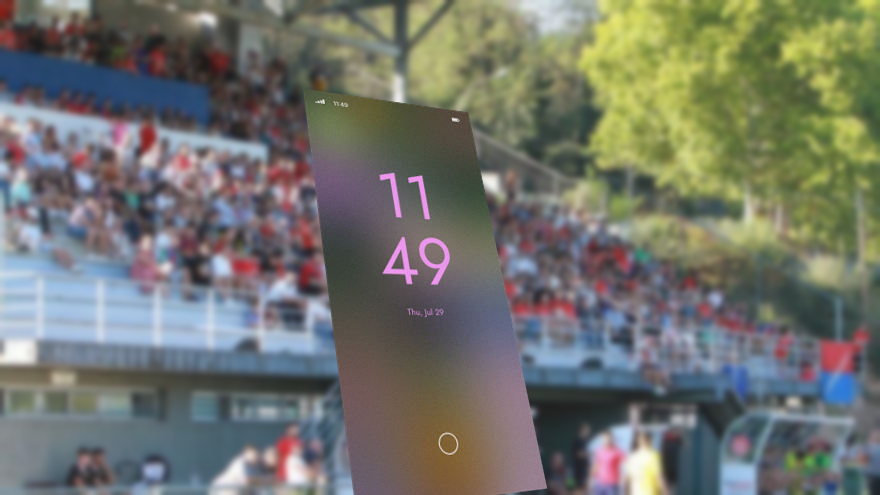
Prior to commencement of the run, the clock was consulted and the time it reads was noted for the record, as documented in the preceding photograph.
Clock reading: 11:49
